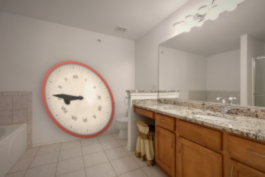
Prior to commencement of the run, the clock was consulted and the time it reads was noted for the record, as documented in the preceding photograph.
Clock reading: 8:46
